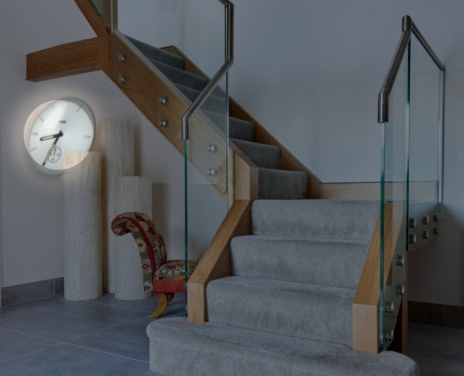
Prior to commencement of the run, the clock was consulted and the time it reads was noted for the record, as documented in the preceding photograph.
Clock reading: 8:33
